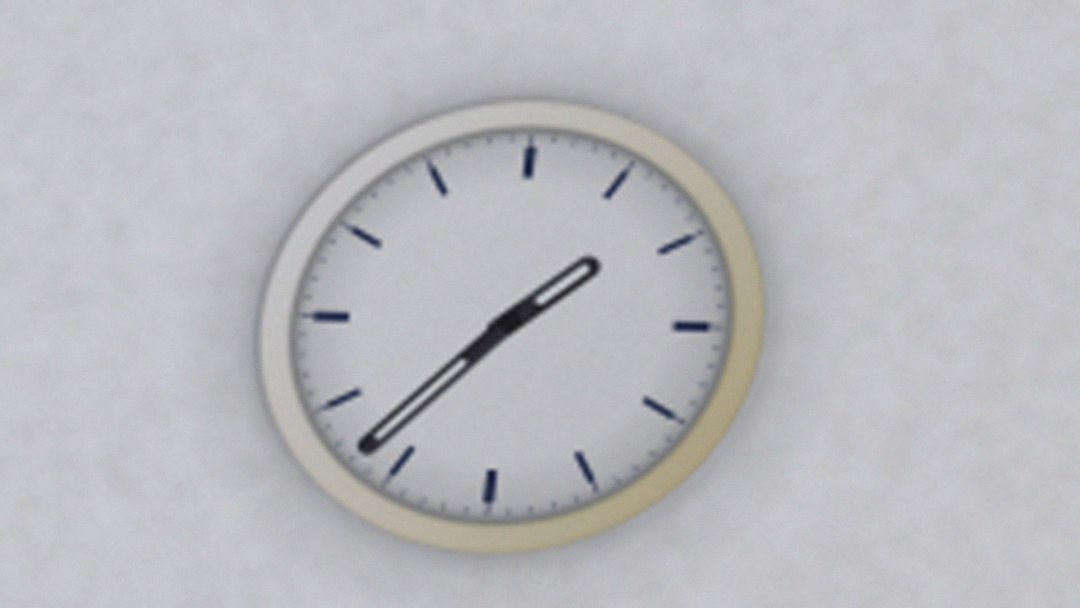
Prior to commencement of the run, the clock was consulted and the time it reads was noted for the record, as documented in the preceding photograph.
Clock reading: 1:37
